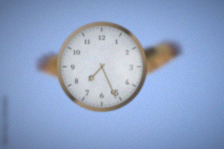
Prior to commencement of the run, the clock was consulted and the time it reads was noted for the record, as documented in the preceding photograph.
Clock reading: 7:26
